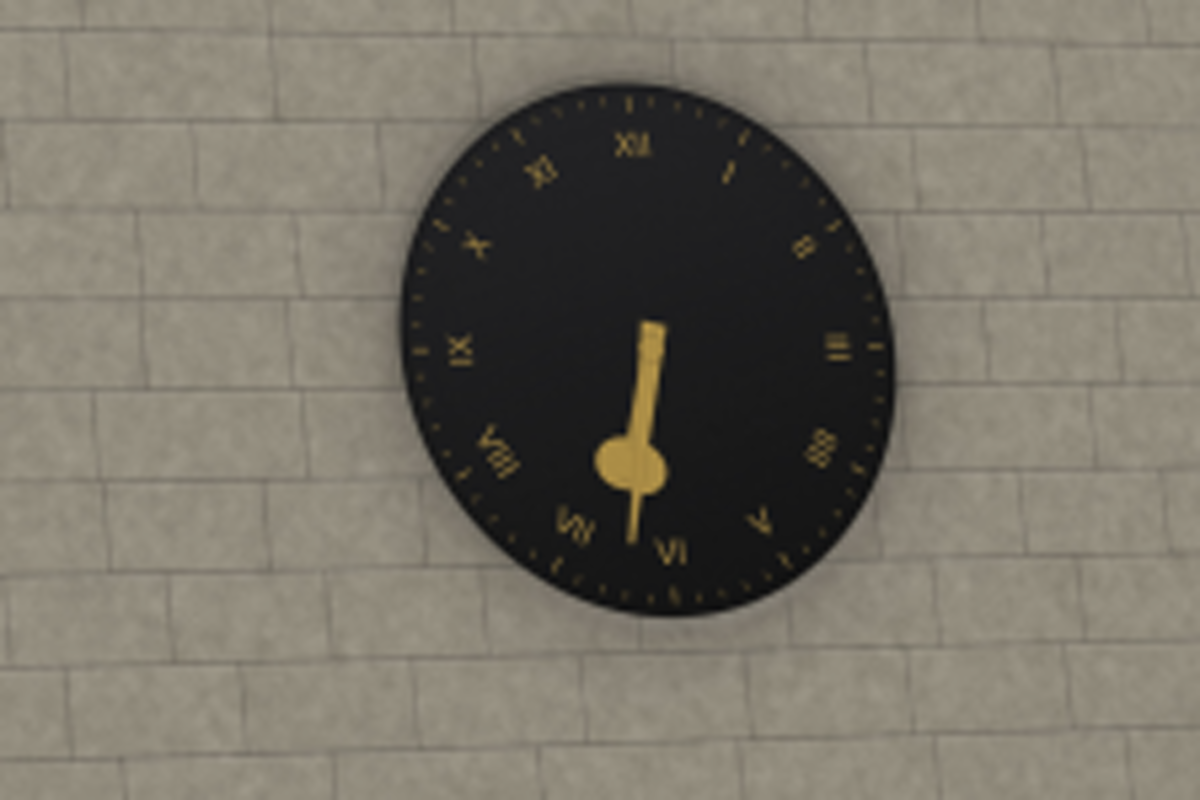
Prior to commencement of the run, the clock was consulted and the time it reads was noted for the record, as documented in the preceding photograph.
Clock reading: 6:32
